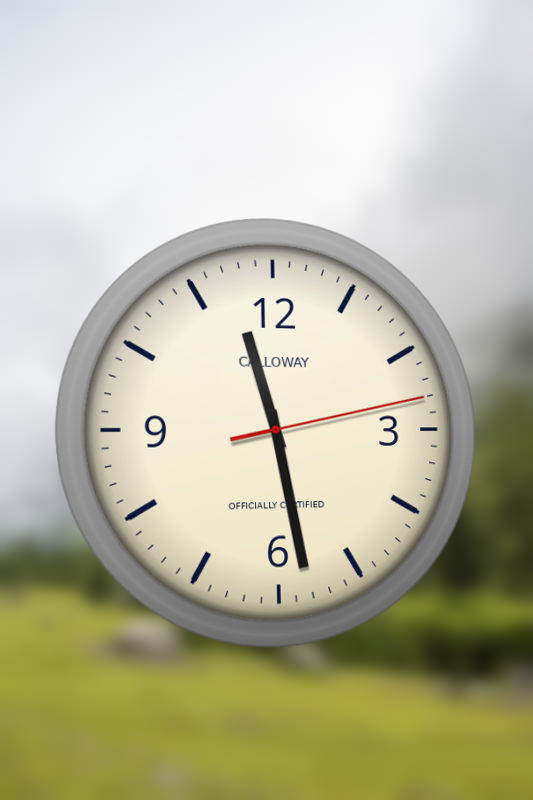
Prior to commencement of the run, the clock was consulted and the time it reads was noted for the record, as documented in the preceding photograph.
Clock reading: 11:28:13
